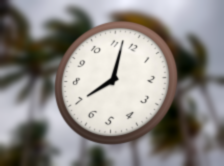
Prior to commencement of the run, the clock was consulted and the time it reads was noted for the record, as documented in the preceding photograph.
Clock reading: 6:57
